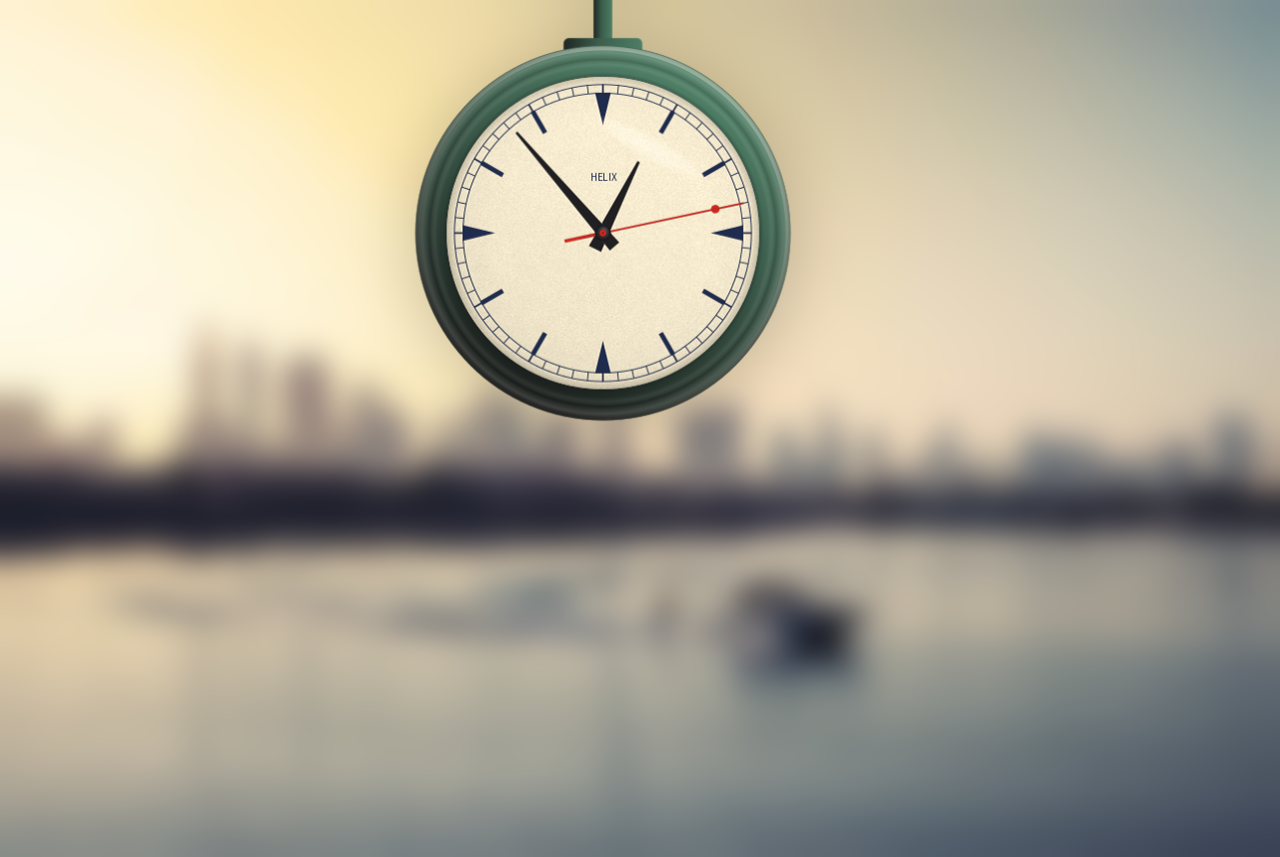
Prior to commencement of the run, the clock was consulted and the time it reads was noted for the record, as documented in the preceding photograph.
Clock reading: 12:53:13
